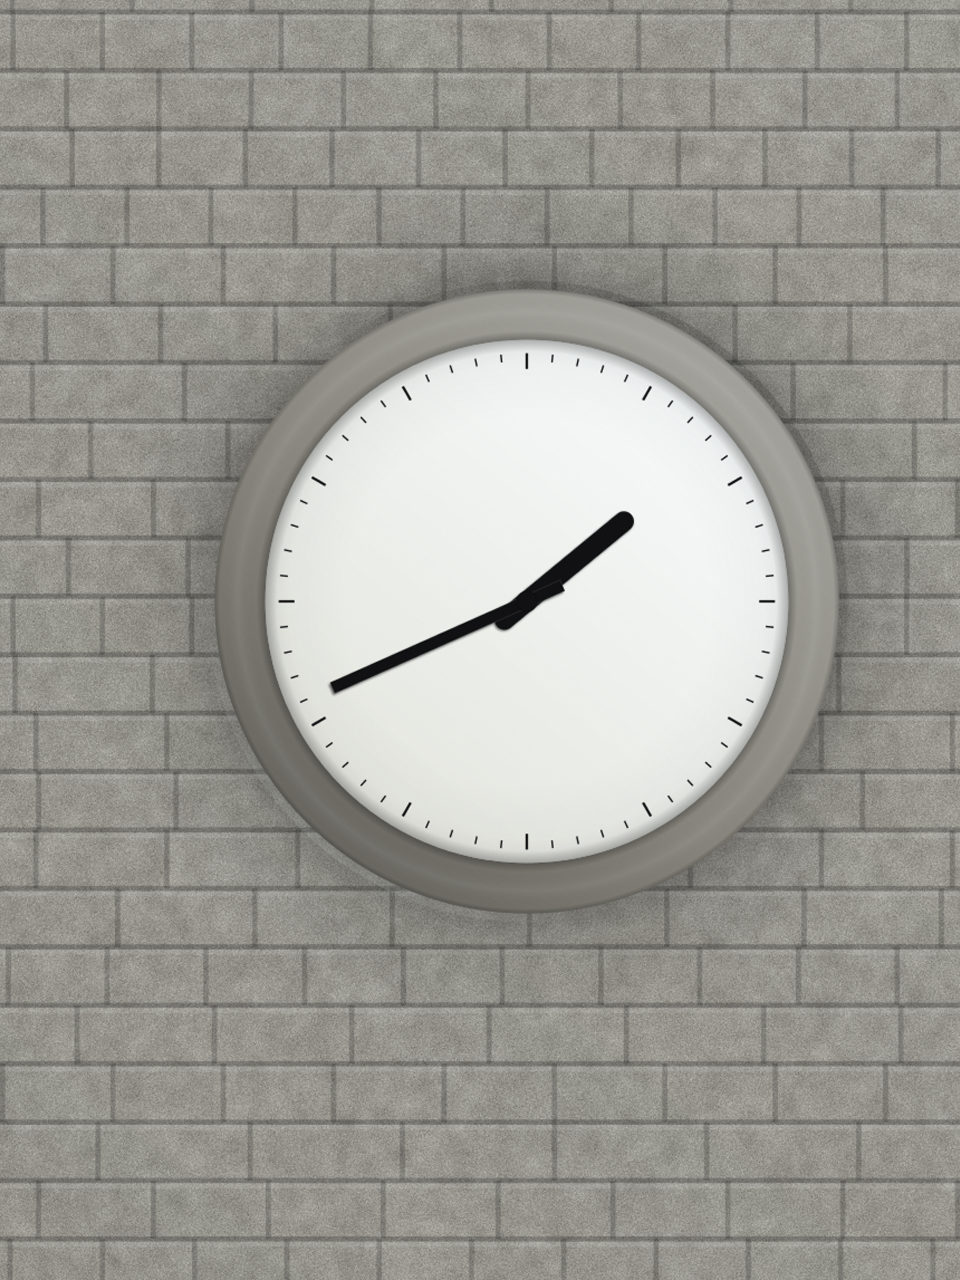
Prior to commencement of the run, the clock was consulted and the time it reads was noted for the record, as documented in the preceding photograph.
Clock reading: 1:41
